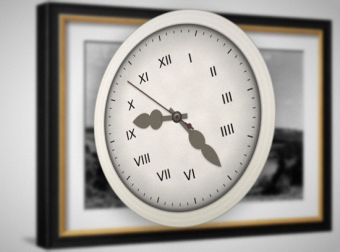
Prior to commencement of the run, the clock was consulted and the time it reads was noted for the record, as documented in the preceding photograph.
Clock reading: 9:24:53
